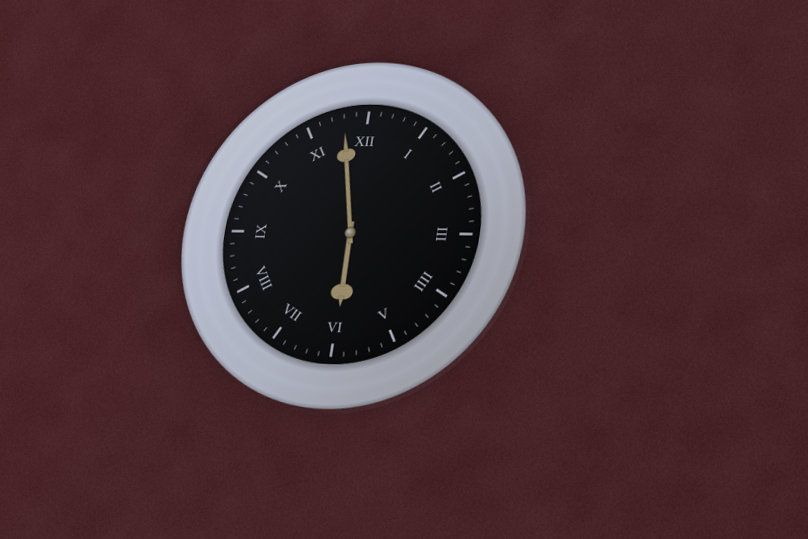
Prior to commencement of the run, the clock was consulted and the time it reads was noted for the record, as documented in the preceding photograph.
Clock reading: 5:58
